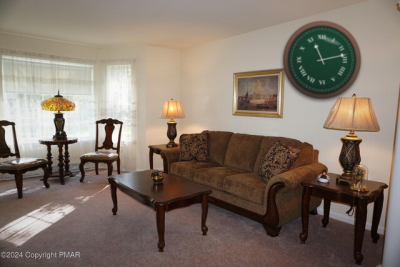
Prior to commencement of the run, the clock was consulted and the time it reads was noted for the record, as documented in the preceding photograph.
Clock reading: 11:13
